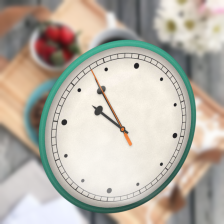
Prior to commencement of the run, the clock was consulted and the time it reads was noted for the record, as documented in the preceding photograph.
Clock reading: 9:52:53
